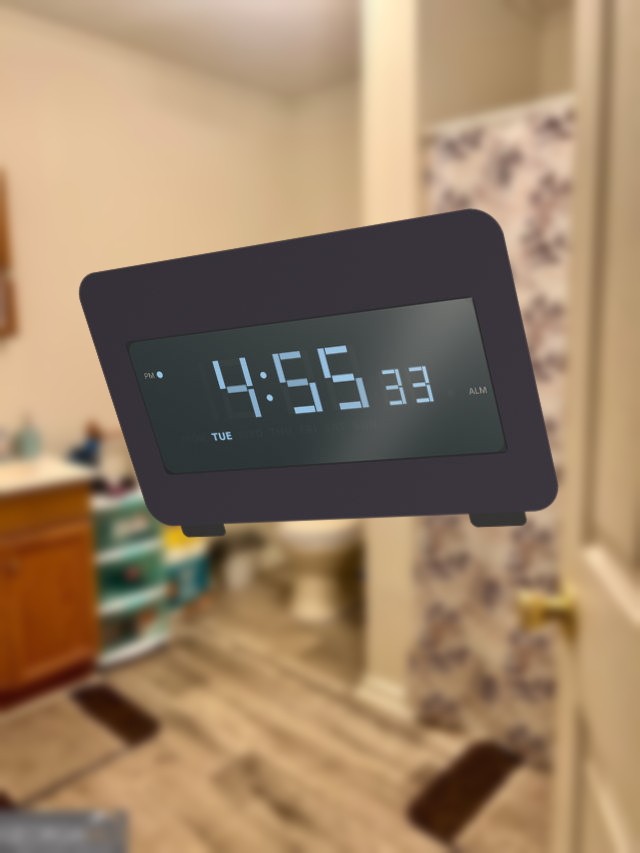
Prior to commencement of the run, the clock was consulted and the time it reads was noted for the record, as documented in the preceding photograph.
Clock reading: 4:55:33
